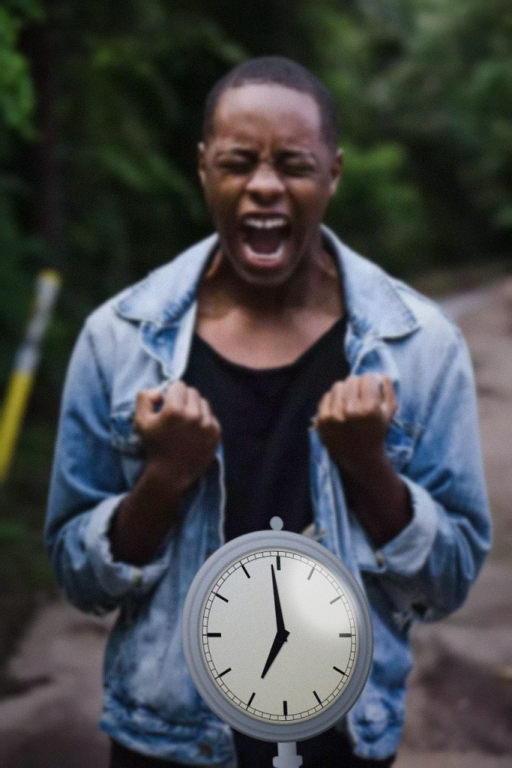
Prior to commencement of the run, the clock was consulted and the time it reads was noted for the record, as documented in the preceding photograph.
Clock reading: 6:59
